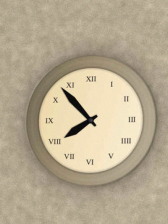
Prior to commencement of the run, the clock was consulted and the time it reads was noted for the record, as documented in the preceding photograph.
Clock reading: 7:53
